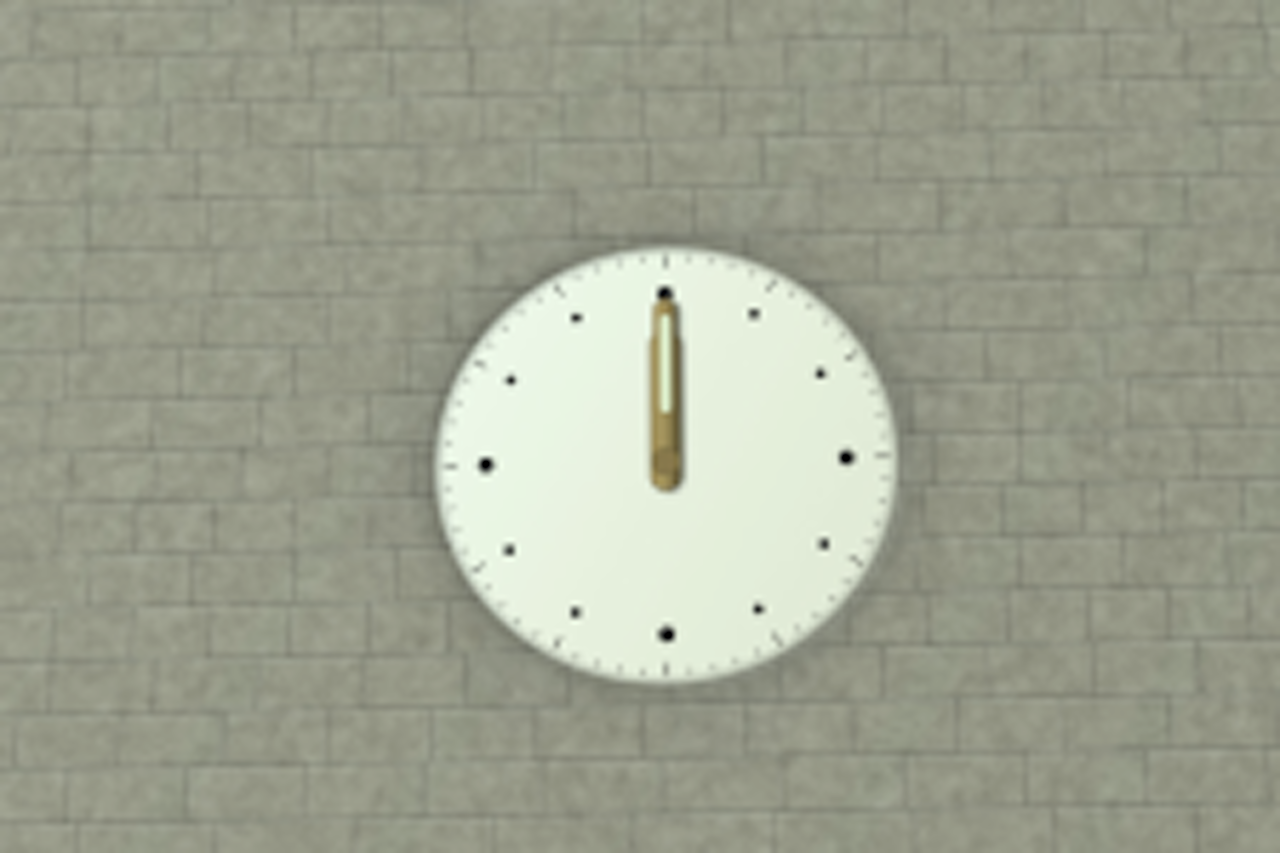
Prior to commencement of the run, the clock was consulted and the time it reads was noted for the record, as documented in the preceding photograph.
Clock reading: 12:00
